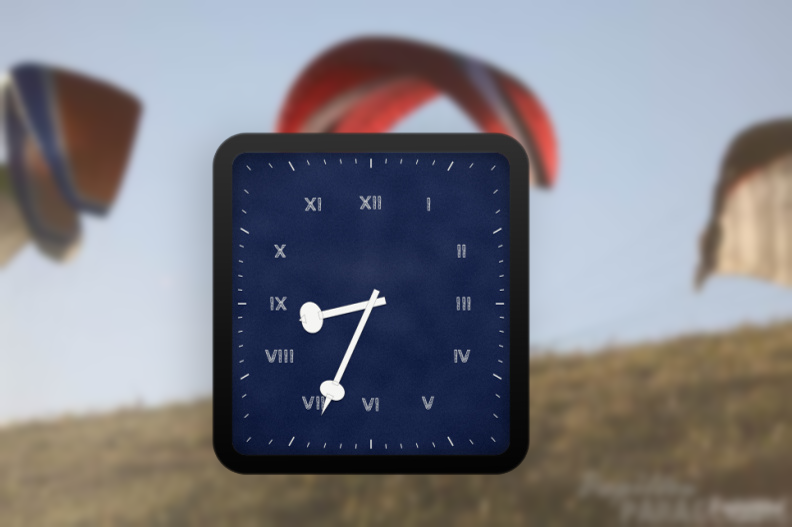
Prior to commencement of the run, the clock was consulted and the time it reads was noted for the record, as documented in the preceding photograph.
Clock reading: 8:34
